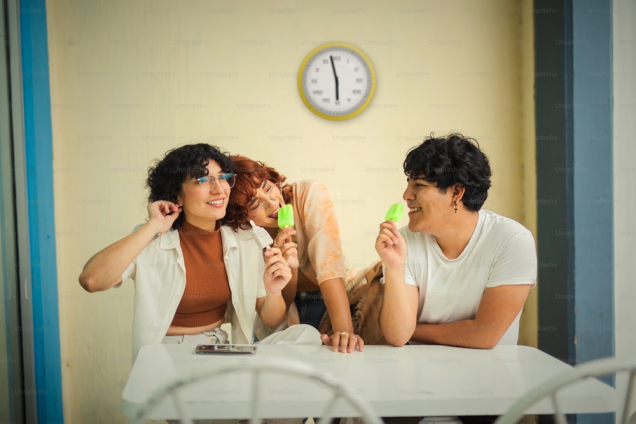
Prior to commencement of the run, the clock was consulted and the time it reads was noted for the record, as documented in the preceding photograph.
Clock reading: 5:58
